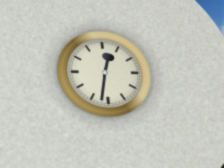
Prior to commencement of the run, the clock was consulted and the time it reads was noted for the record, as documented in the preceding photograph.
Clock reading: 12:32
